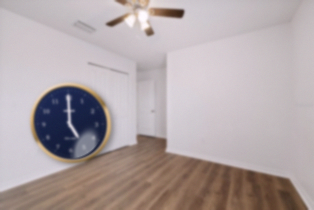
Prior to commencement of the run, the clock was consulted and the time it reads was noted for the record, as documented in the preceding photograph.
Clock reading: 5:00
